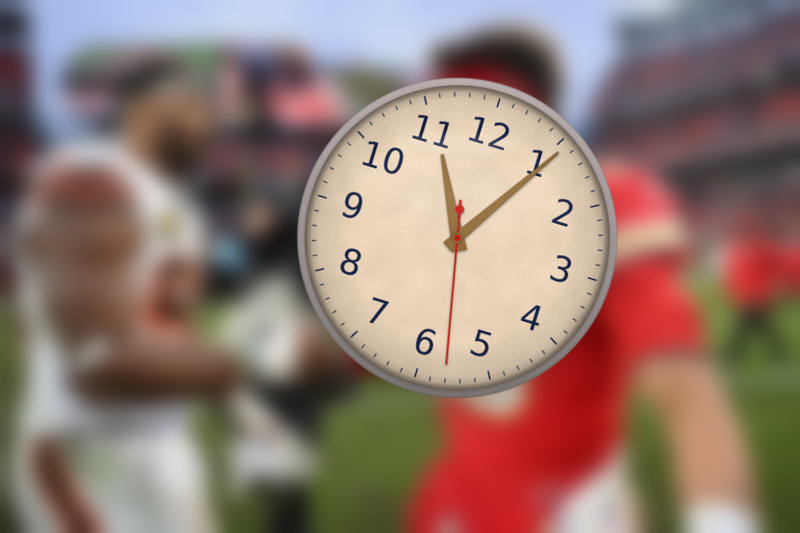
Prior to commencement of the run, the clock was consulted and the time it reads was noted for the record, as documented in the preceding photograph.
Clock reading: 11:05:28
